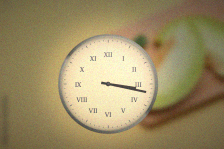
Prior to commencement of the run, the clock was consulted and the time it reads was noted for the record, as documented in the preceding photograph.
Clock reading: 3:17
